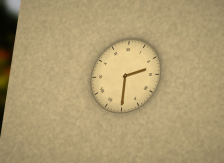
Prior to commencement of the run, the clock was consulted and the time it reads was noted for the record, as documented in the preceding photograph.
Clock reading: 2:30
